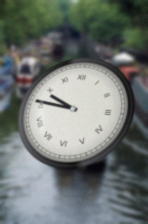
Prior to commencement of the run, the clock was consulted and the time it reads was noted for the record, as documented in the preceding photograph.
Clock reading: 9:46
